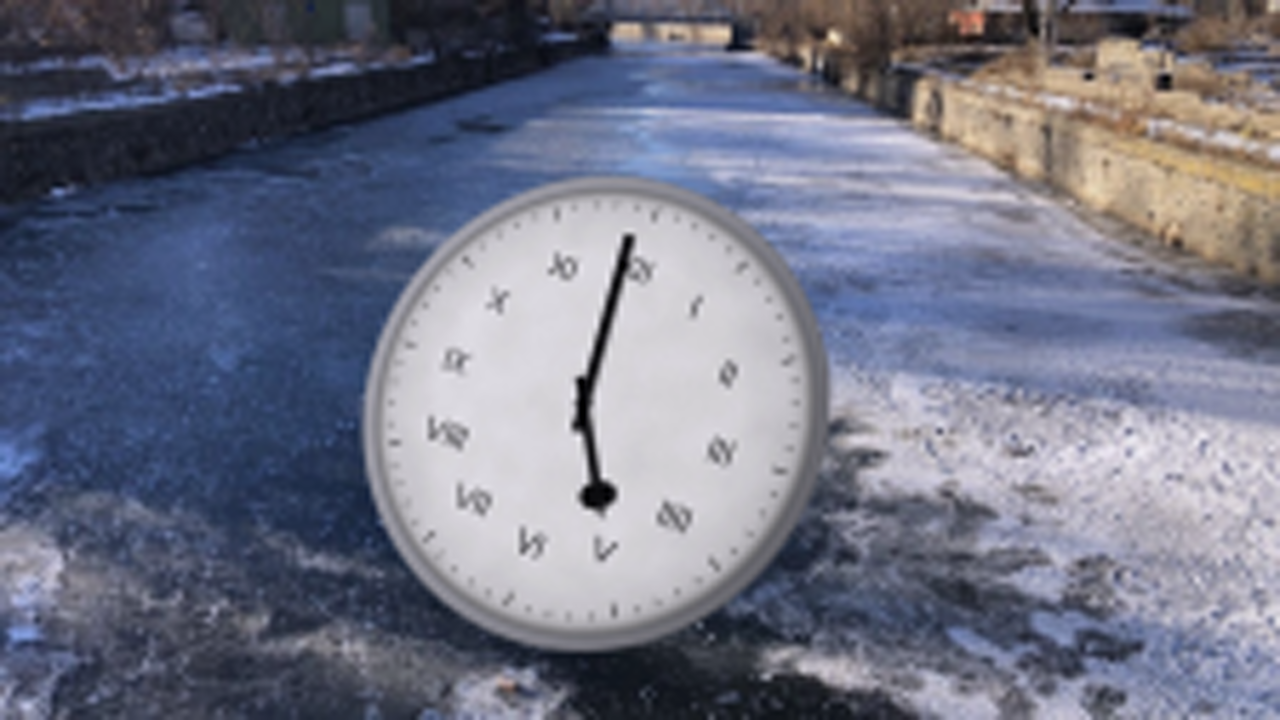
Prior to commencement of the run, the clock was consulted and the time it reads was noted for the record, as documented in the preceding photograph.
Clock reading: 4:59
